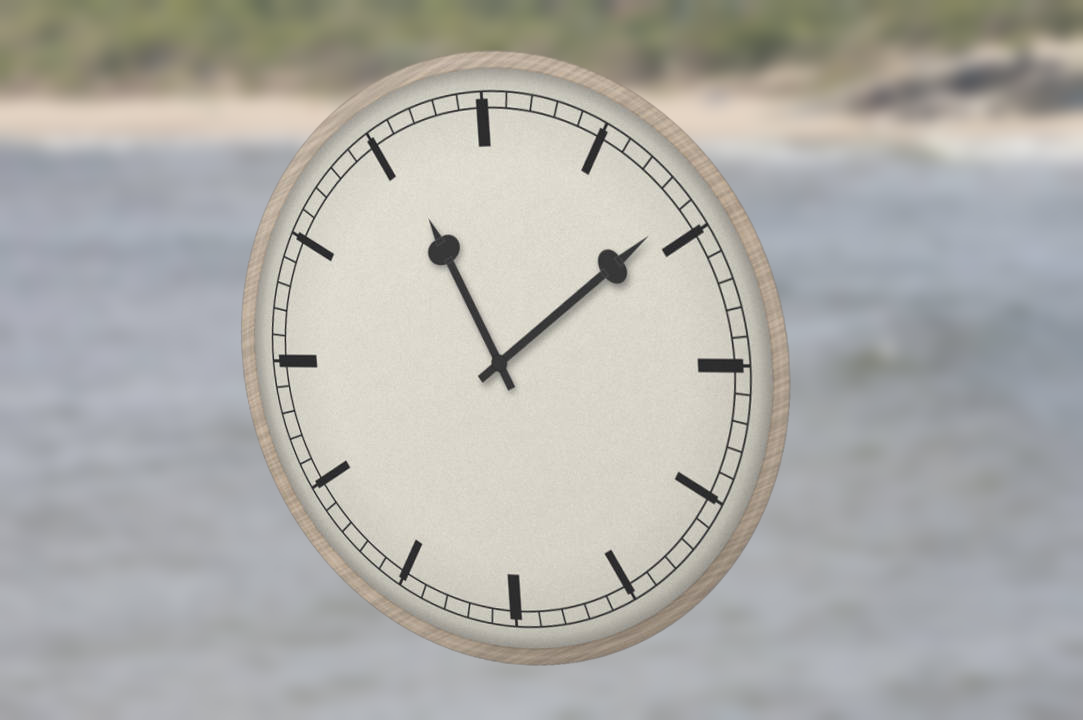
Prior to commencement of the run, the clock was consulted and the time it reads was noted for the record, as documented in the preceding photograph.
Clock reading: 11:09
